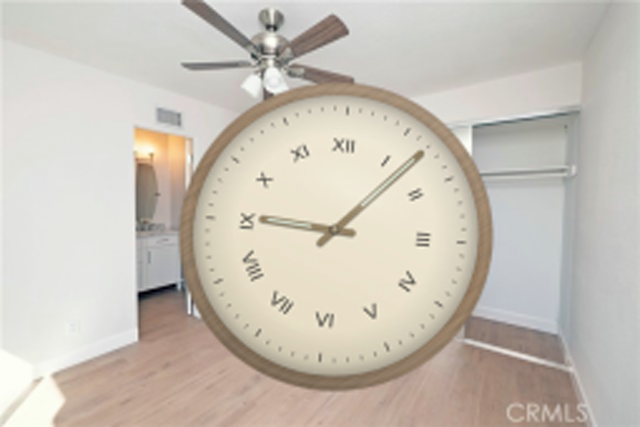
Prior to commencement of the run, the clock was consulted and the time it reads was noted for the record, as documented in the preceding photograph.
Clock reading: 9:07
